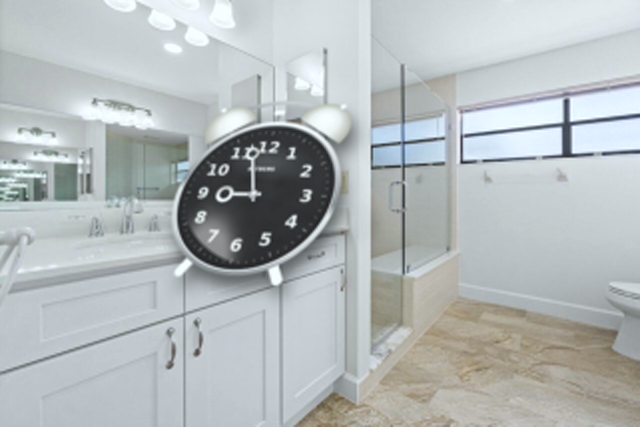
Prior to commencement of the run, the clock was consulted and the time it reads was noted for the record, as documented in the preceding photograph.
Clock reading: 8:57
